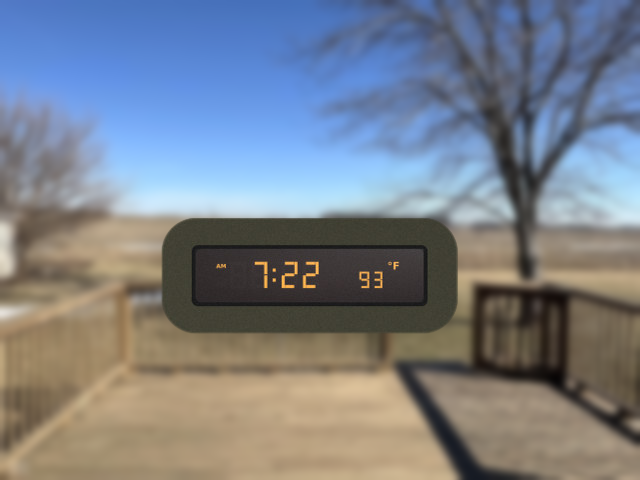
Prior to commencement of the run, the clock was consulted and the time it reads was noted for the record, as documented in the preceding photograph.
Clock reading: 7:22
